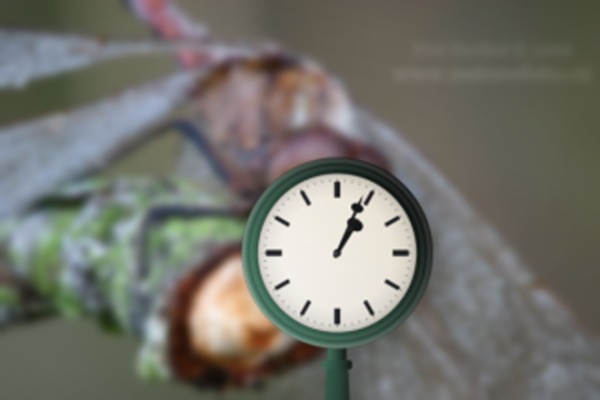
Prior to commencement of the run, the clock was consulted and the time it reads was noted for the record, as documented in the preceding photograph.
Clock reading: 1:04
